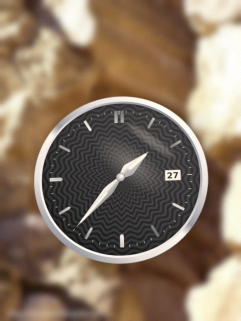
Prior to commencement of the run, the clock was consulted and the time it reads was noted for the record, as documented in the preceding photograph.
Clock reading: 1:37
